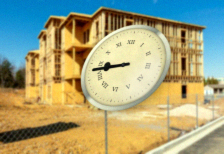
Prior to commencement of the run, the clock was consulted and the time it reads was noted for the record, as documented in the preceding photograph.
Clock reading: 8:43
